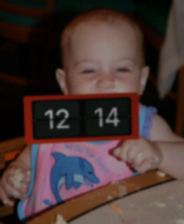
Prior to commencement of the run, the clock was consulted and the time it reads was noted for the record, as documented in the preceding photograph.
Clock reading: 12:14
